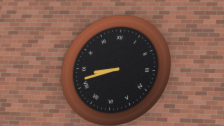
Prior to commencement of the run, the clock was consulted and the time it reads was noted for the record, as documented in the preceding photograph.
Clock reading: 8:42
